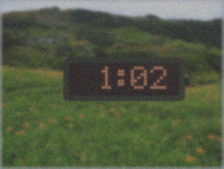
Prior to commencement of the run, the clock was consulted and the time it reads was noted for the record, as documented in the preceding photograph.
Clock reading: 1:02
